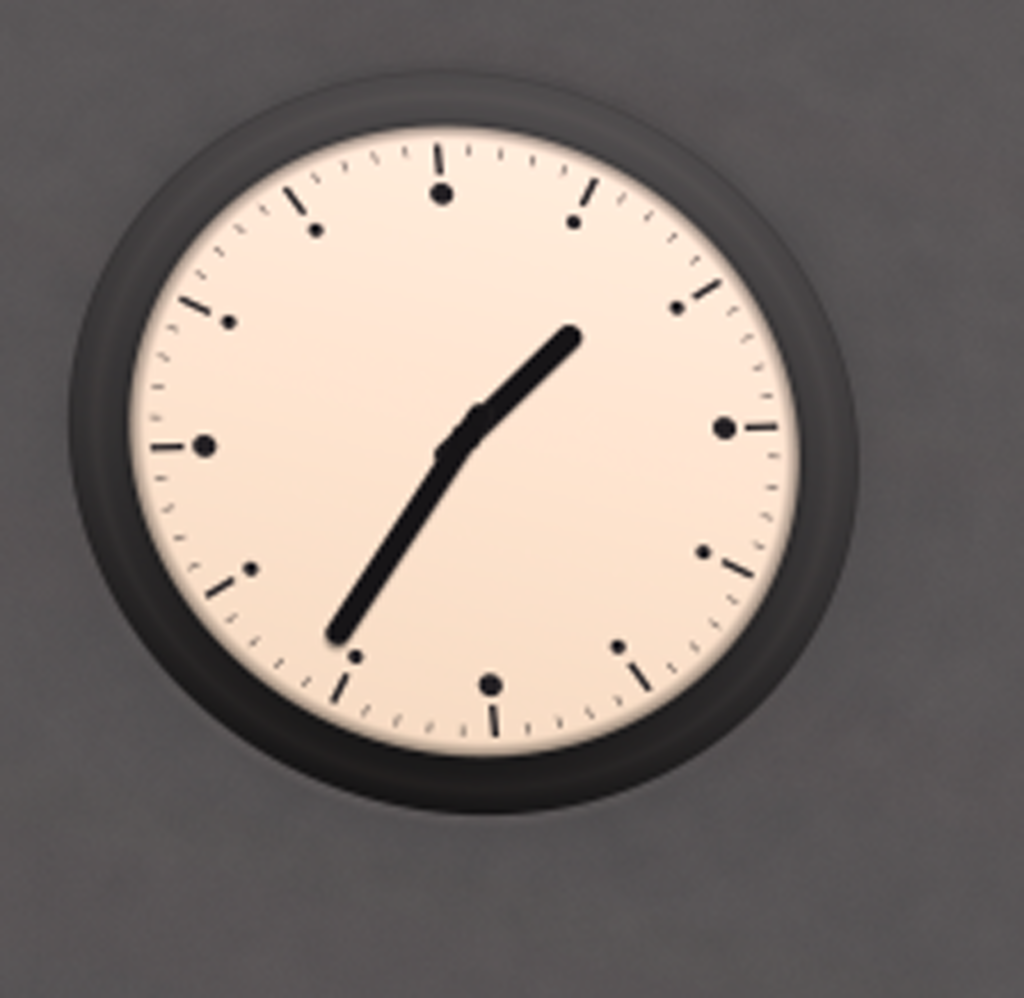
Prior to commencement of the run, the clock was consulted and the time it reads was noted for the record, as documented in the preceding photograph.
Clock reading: 1:36
